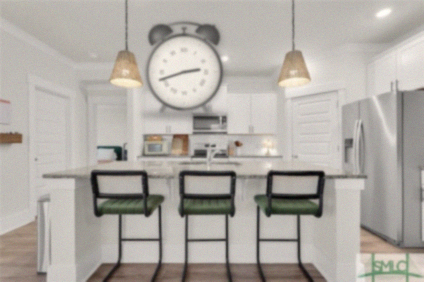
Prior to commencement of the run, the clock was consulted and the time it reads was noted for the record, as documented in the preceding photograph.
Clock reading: 2:42
